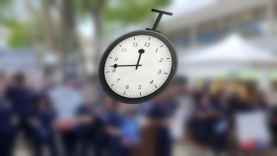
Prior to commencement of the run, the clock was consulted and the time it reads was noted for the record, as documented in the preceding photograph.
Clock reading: 11:42
